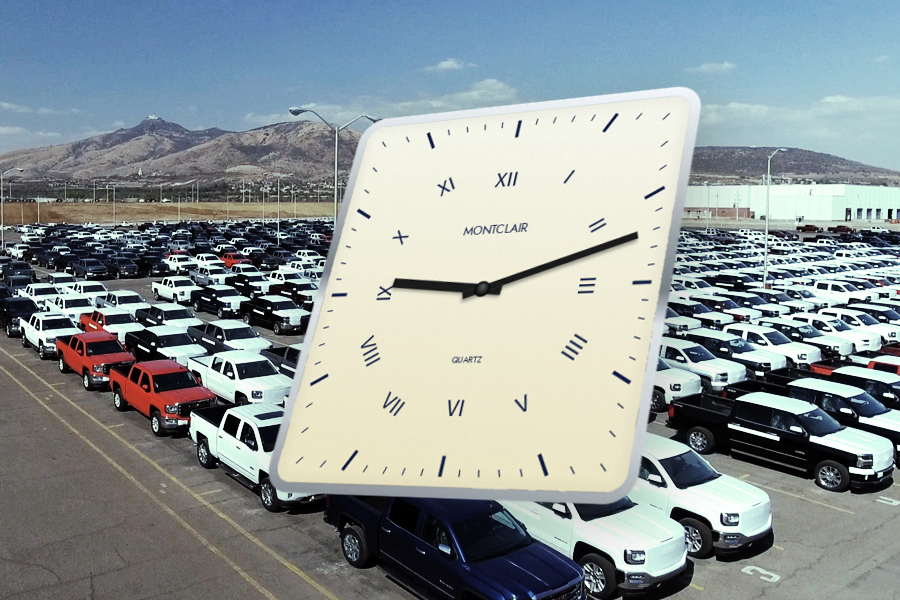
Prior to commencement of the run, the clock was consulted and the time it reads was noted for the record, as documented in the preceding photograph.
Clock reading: 9:12
